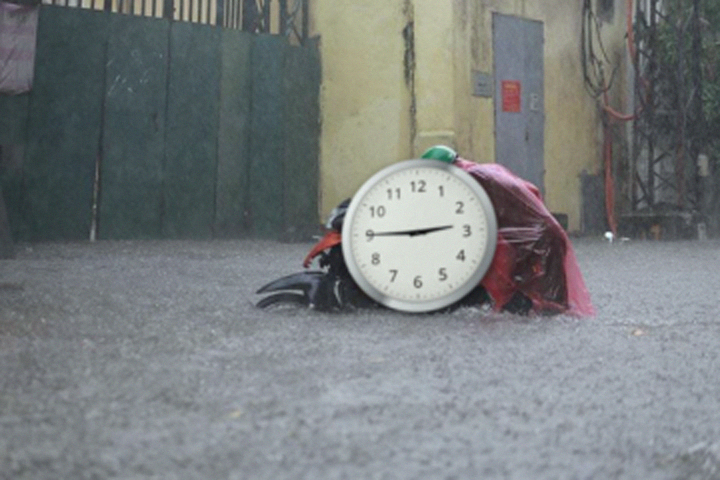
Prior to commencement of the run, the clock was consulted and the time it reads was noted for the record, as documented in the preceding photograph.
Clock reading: 2:45
